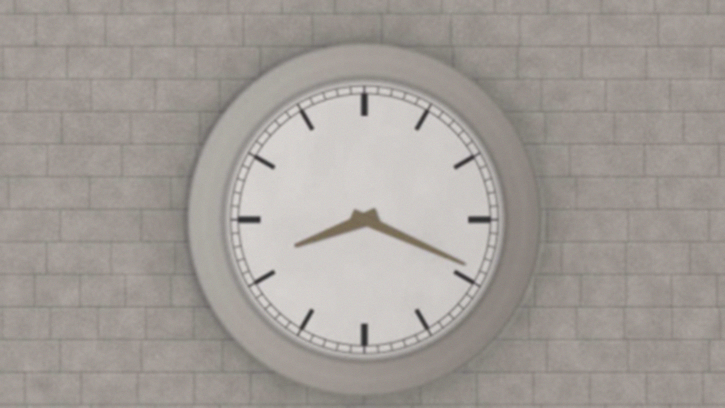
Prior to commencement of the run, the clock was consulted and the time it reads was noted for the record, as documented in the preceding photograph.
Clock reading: 8:19
